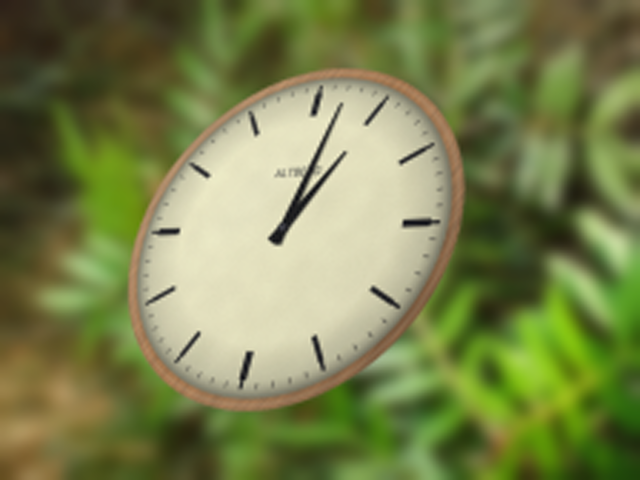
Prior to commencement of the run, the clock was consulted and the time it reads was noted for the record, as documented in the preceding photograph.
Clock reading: 1:02
